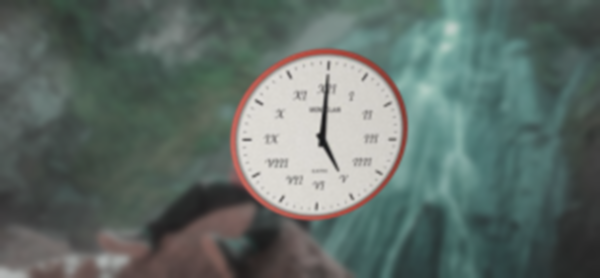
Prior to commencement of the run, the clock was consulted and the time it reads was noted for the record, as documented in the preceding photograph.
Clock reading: 5:00
